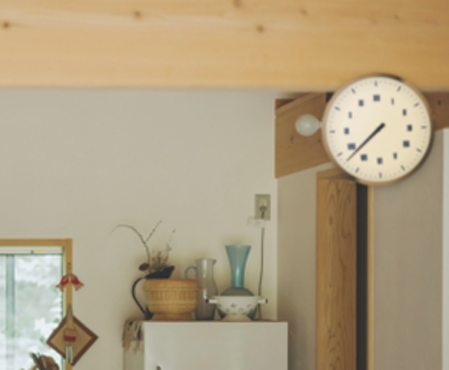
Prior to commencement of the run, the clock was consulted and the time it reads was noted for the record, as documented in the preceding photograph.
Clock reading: 7:38
